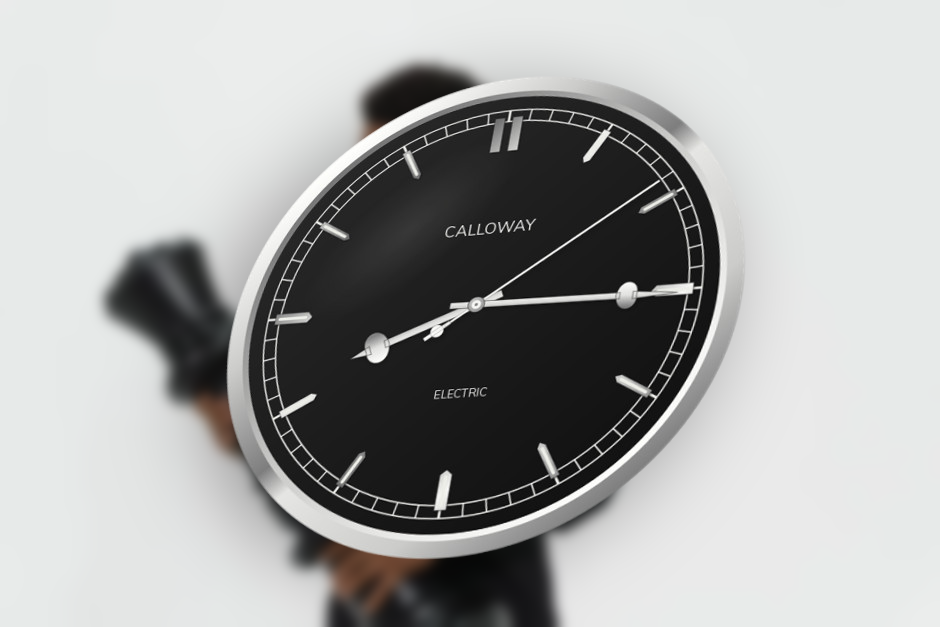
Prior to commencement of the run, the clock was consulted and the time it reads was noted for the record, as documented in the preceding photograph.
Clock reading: 8:15:09
